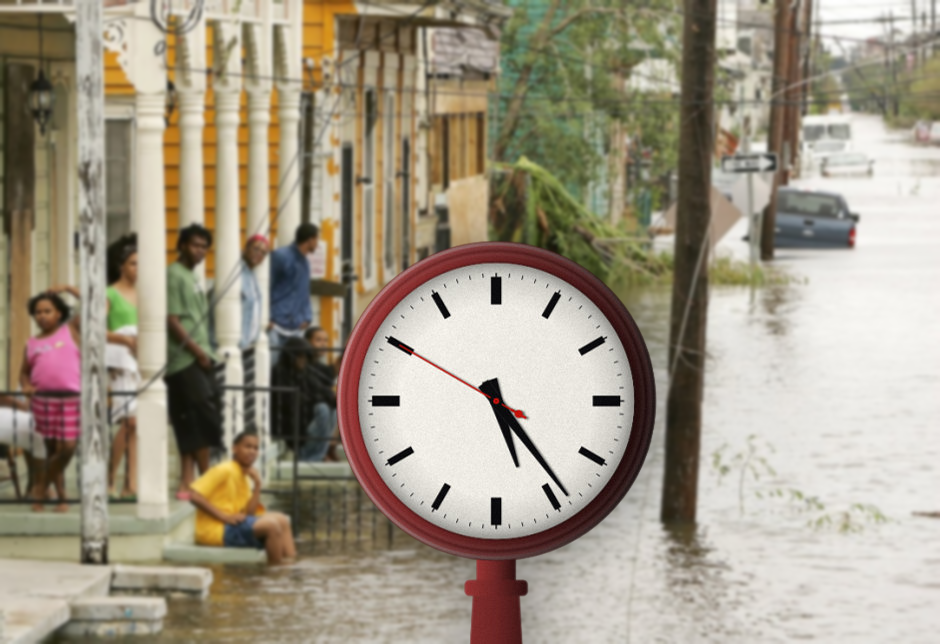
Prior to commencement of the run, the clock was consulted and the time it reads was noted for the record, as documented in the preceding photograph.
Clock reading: 5:23:50
